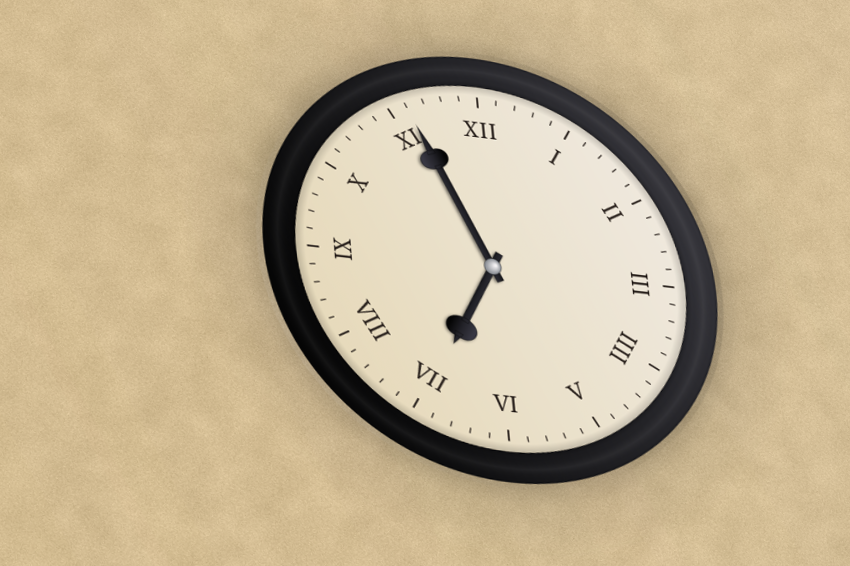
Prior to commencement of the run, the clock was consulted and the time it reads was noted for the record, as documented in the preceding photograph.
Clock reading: 6:56
